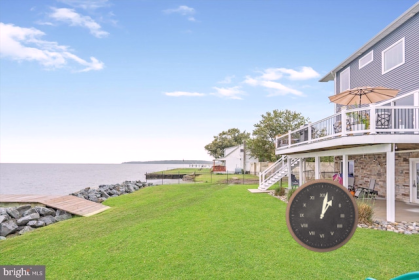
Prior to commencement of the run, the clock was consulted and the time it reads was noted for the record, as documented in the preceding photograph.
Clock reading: 1:02
